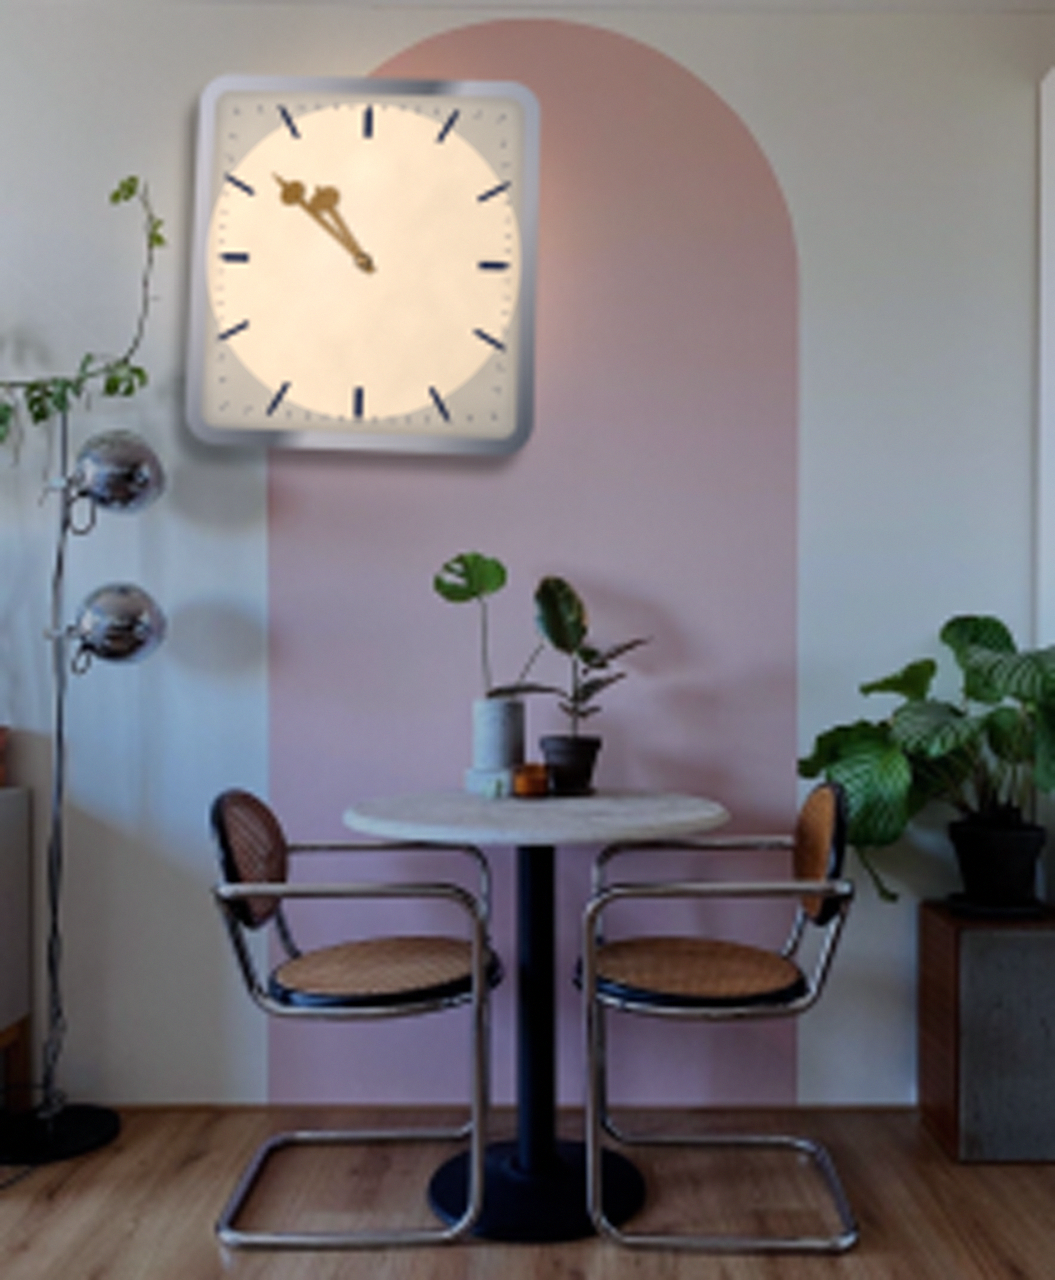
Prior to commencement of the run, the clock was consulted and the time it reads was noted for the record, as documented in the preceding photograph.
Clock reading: 10:52
